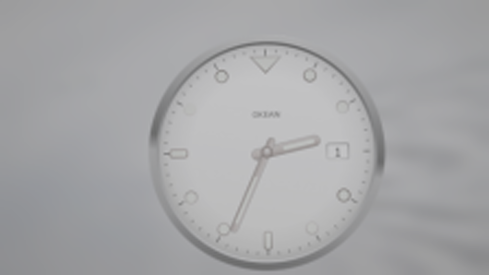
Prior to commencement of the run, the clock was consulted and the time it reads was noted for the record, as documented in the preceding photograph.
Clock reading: 2:34
